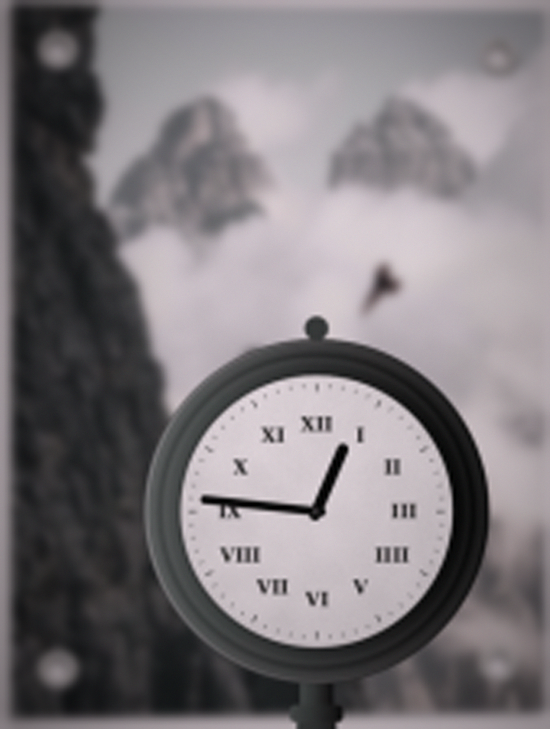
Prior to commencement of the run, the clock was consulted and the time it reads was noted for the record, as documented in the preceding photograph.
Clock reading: 12:46
